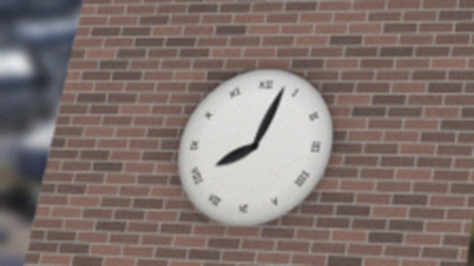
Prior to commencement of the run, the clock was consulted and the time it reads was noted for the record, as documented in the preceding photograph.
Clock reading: 8:03
